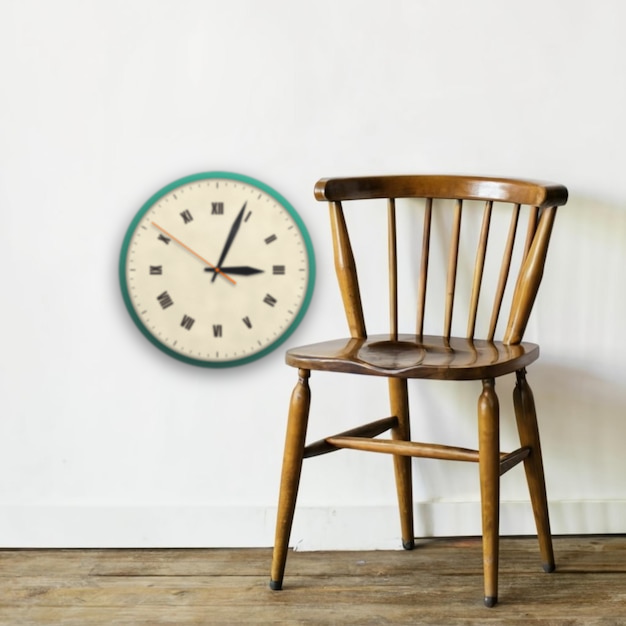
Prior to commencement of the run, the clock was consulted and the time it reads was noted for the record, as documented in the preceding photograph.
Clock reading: 3:03:51
